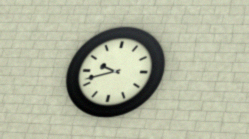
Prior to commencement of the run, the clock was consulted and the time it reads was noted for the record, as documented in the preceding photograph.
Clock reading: 9:42
